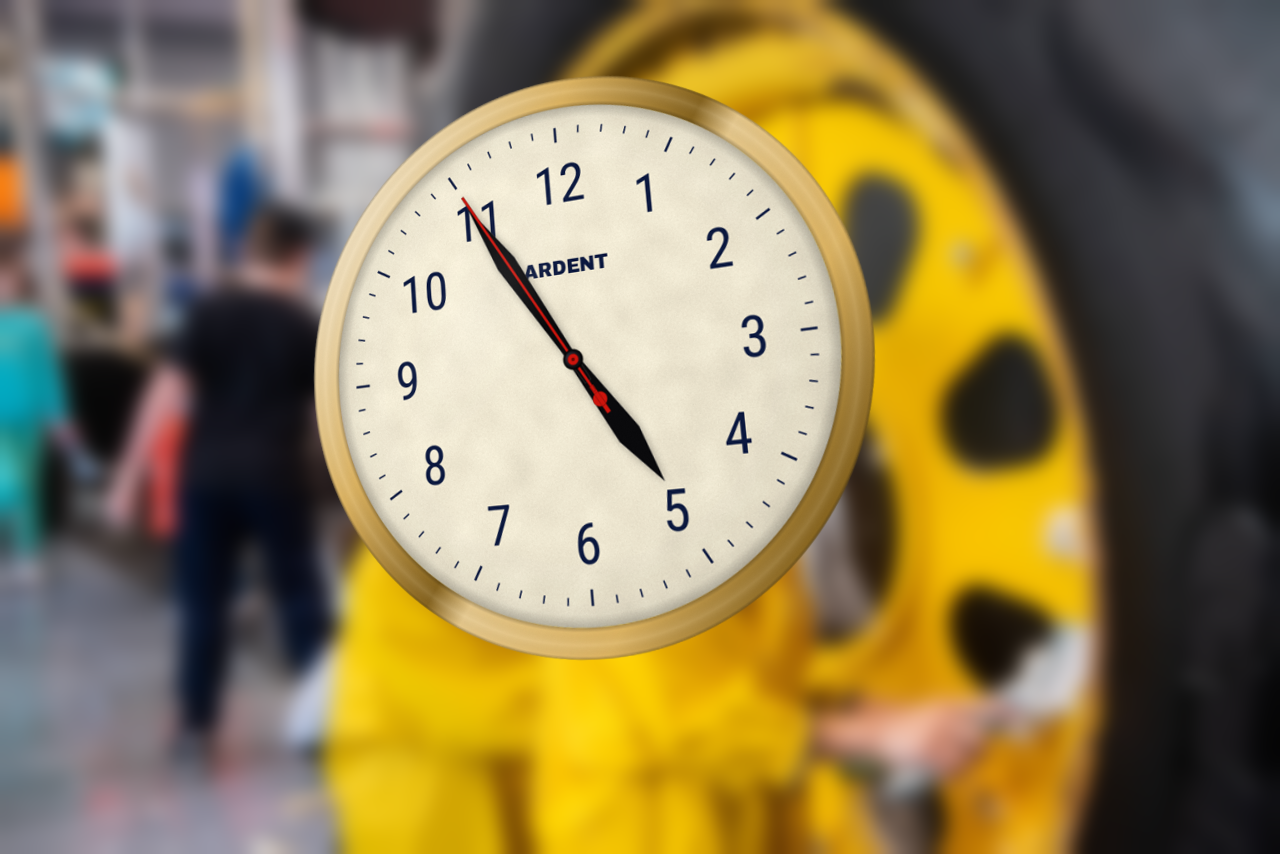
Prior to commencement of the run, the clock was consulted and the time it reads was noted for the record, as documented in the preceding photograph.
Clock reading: 4:54:55
